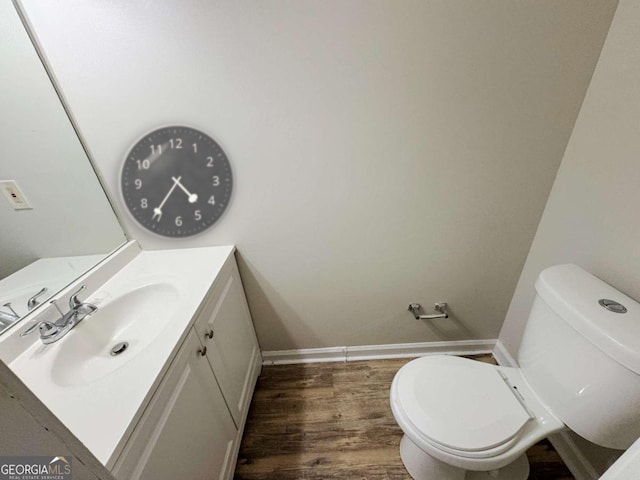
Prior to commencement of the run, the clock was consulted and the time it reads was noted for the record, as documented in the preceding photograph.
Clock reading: 4:36
